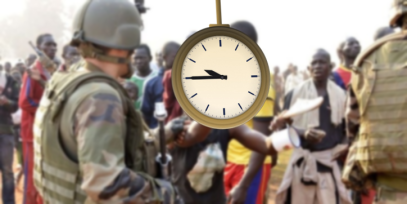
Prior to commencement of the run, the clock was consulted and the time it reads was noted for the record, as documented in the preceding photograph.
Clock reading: 9:45
